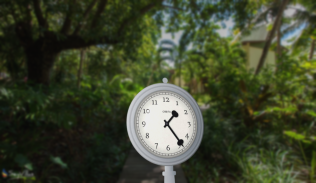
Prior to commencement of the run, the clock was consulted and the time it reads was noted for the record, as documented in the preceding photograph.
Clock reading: 1:24
